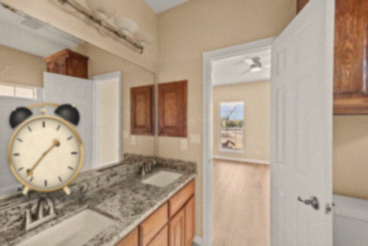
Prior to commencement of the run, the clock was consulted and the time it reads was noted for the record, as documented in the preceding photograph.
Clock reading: 1:37
